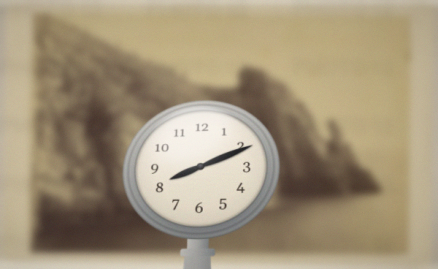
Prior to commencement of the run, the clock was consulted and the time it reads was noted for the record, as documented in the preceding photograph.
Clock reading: 8:11
